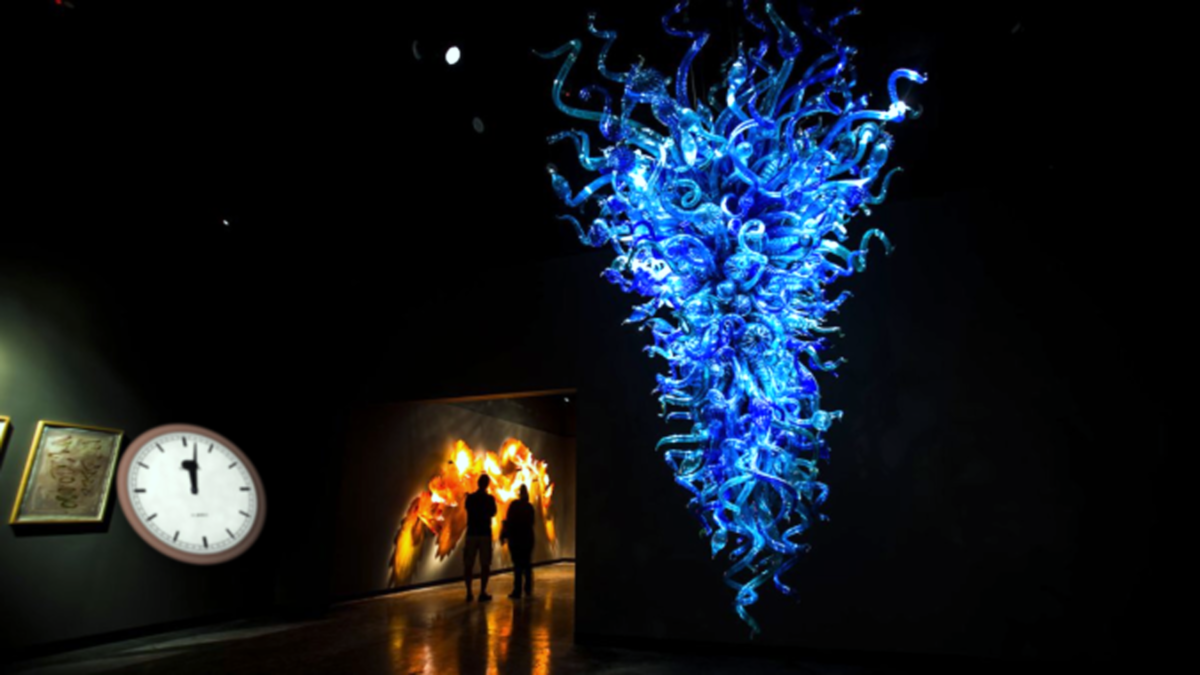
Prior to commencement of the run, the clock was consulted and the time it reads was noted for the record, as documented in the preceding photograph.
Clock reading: 12:02
